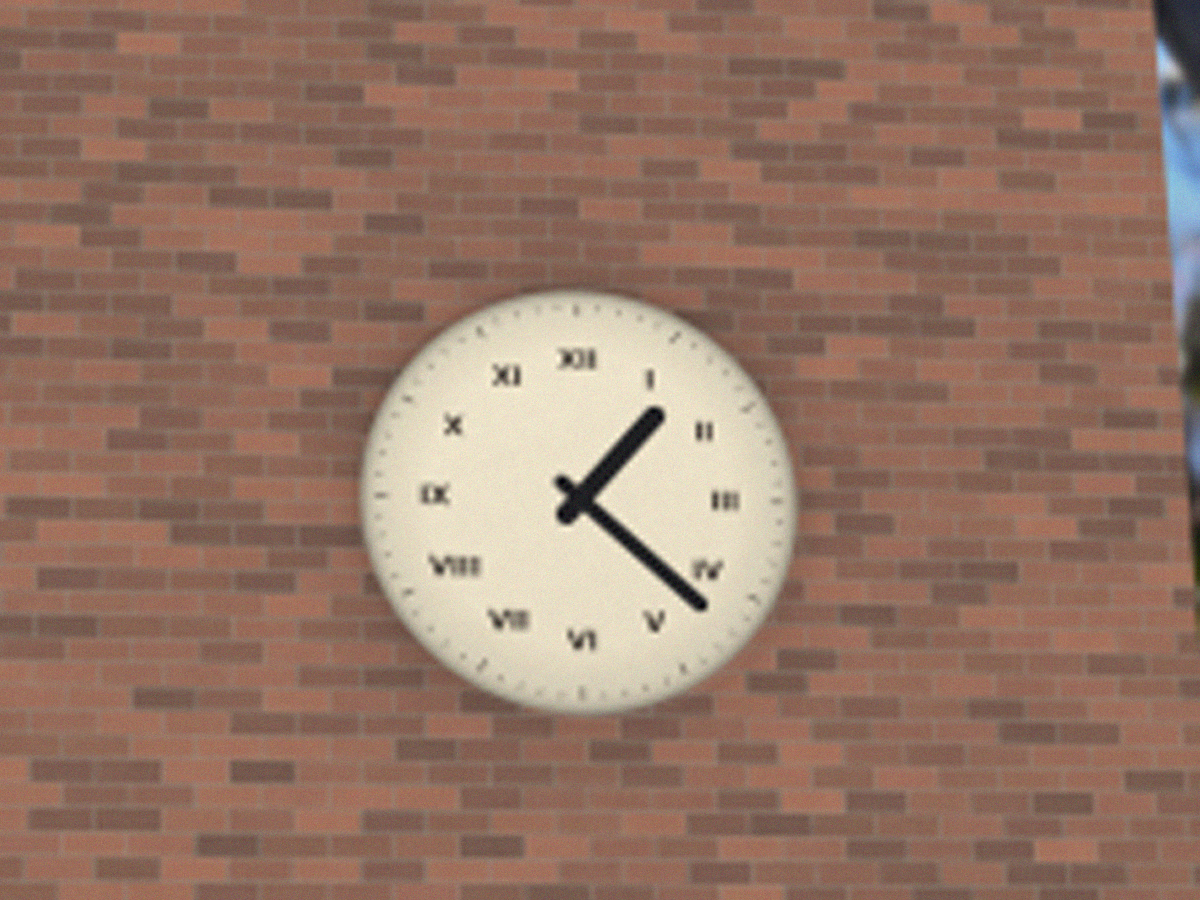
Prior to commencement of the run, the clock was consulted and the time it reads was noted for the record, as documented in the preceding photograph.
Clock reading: 1:22
